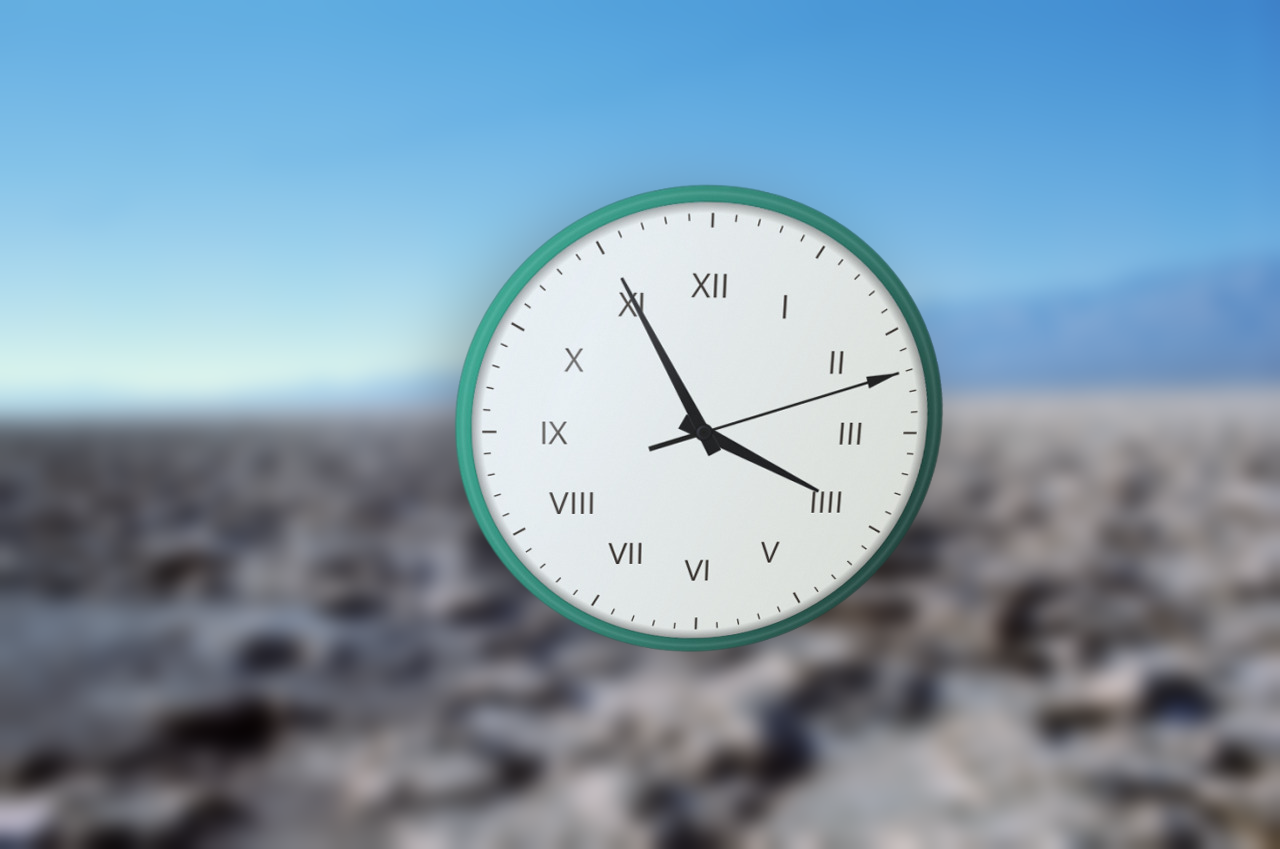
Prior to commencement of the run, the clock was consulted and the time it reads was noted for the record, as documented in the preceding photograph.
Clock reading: 3:55:12
